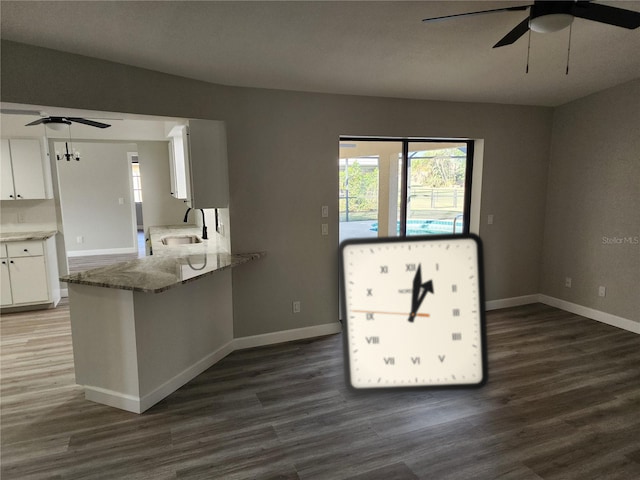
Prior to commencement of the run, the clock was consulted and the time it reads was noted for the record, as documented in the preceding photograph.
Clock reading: 1:01:46
